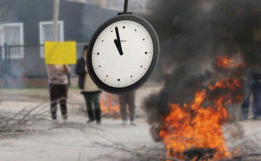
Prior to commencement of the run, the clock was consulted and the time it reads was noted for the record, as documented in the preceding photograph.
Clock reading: 10:57
